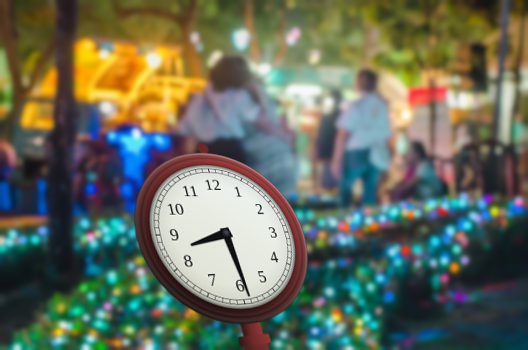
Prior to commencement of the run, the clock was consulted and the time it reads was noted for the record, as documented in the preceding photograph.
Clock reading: 8:29
